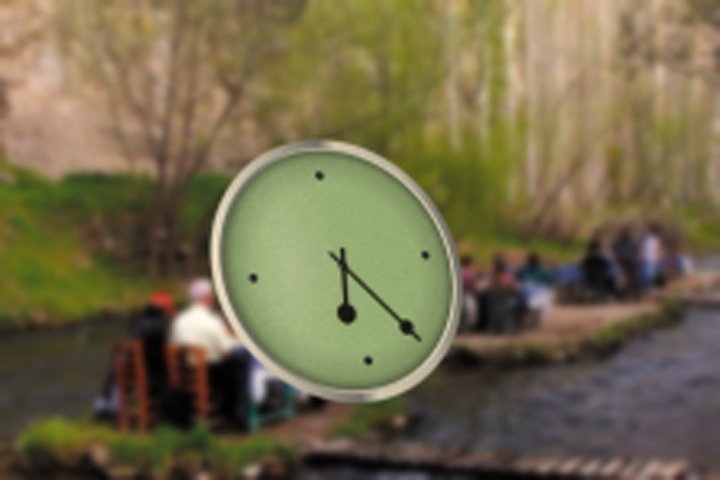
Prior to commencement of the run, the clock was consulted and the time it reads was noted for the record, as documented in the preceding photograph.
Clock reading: 6:24
